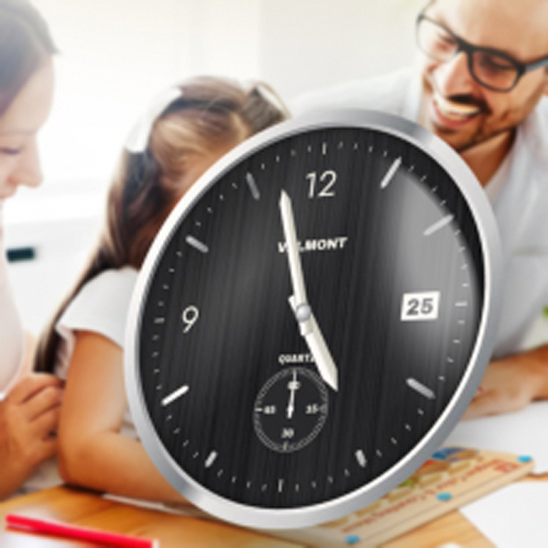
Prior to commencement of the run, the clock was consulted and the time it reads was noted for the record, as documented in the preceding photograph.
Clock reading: 4:57
